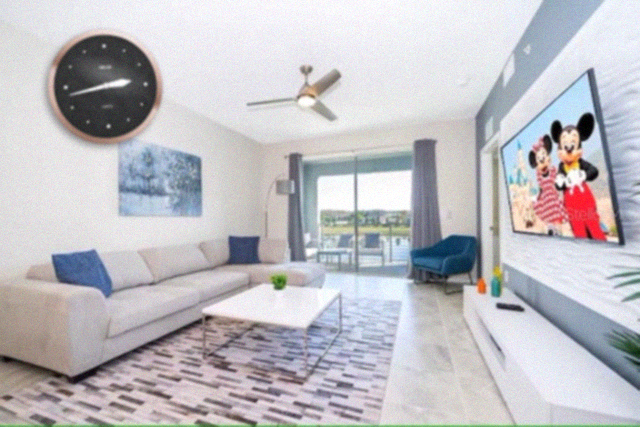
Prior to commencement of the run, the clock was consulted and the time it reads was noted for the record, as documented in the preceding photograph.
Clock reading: 2:43
